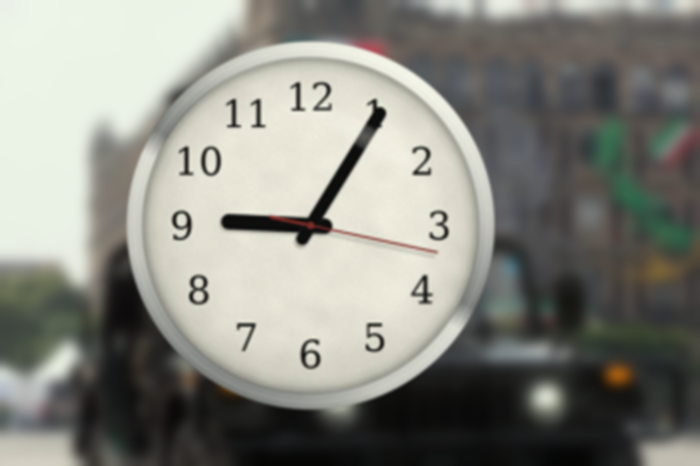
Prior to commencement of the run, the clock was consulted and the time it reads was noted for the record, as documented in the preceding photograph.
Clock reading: 9:05:17
